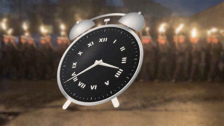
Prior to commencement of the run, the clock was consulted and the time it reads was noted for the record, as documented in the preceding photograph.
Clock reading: 3:40
